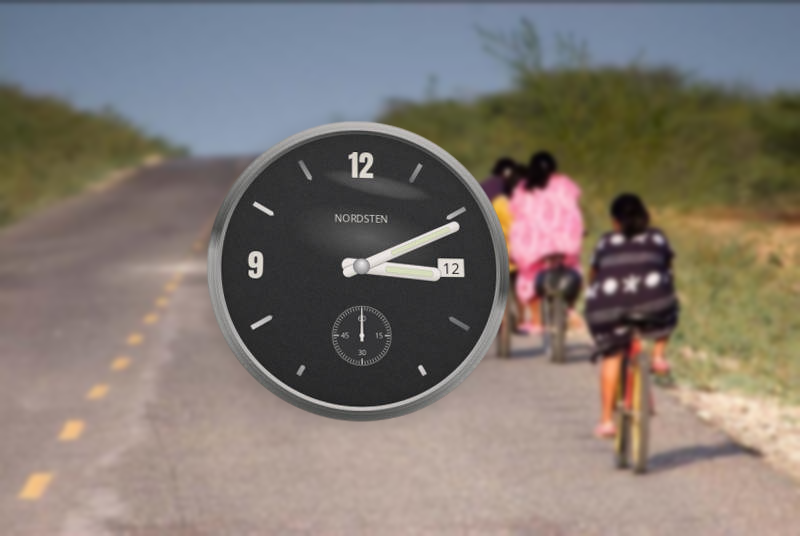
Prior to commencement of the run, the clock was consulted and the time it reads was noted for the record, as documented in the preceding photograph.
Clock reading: 3:11
